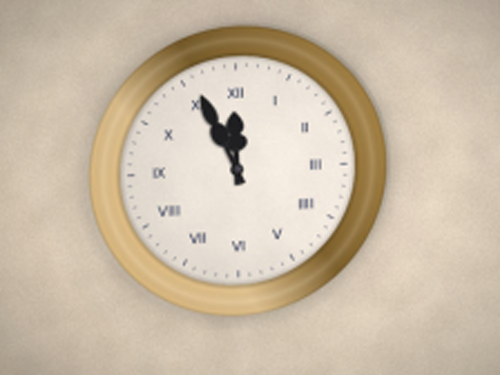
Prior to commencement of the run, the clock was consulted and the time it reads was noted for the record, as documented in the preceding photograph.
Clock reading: 11:56
